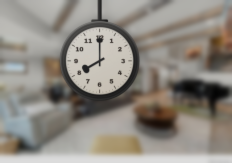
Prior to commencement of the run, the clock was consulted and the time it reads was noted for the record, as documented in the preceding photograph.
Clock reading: 8:00
